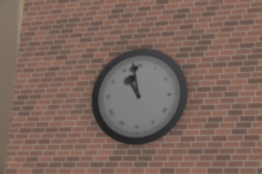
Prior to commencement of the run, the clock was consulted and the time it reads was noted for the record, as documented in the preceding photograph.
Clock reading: 10:58
